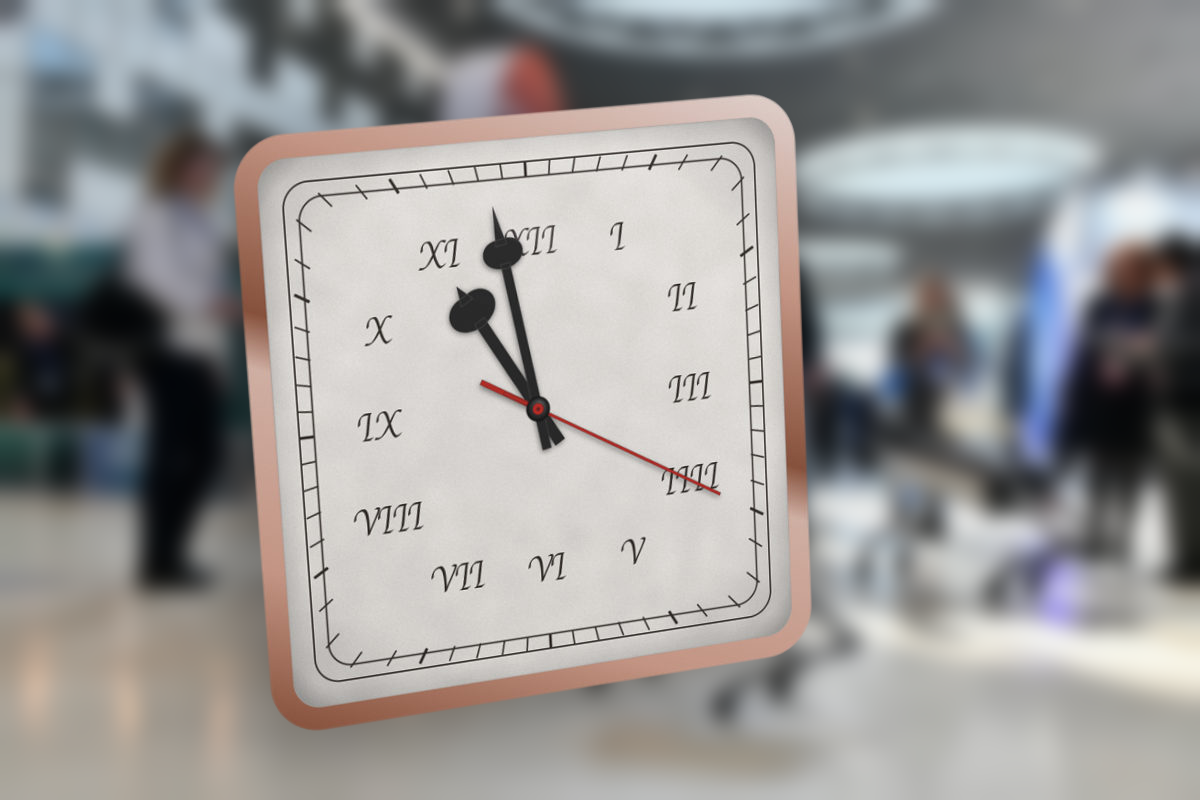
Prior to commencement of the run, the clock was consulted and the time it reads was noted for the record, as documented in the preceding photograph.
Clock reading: 10:58:20
